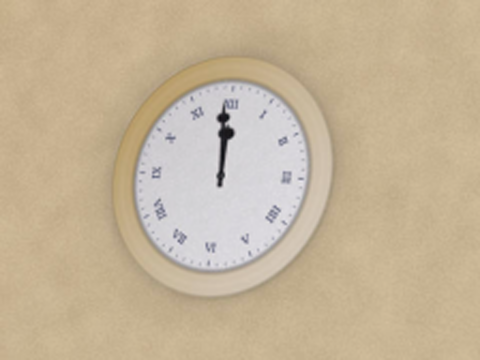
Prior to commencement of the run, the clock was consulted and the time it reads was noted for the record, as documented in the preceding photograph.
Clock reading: 11:59
